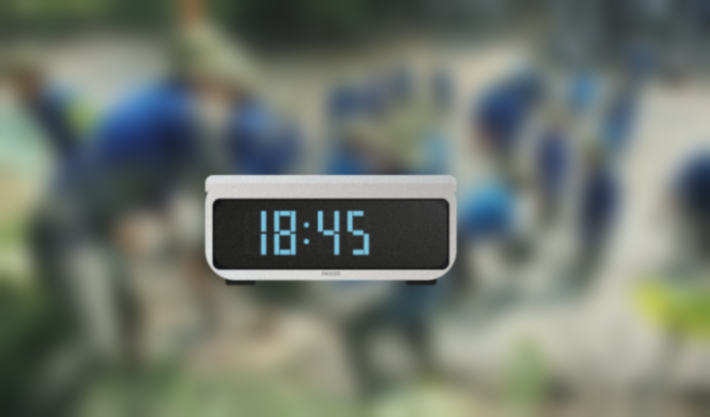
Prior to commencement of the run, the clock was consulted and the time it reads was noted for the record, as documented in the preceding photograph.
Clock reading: 18:45
